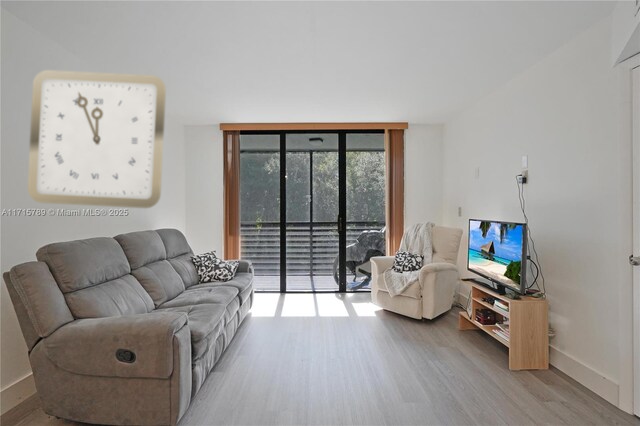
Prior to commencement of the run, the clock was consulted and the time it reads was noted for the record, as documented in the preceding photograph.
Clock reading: 11:56
